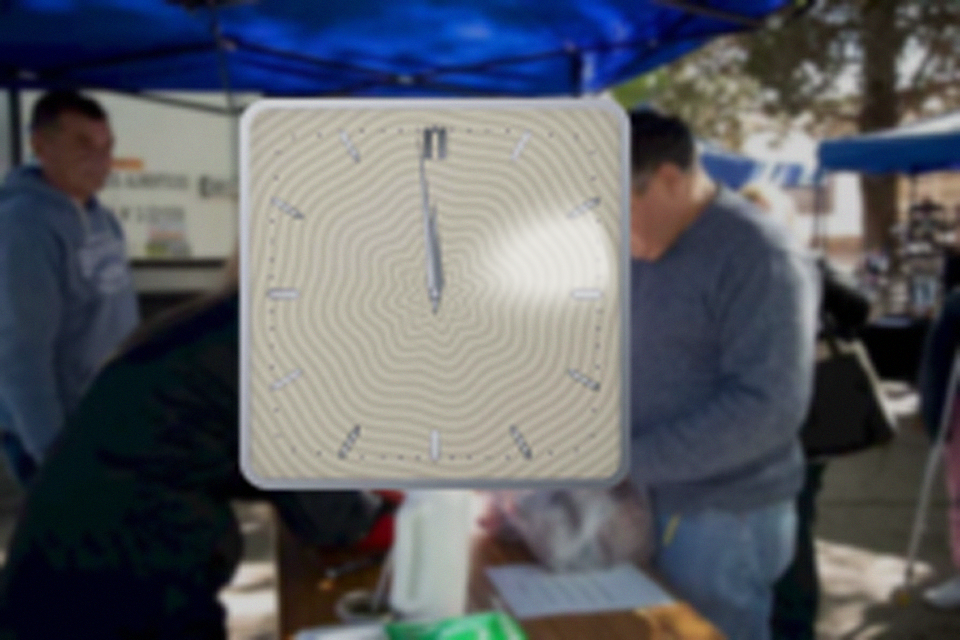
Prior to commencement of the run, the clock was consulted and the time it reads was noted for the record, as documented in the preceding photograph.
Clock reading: 11:59
